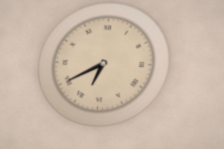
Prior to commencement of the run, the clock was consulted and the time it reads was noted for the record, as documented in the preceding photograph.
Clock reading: 6:40
